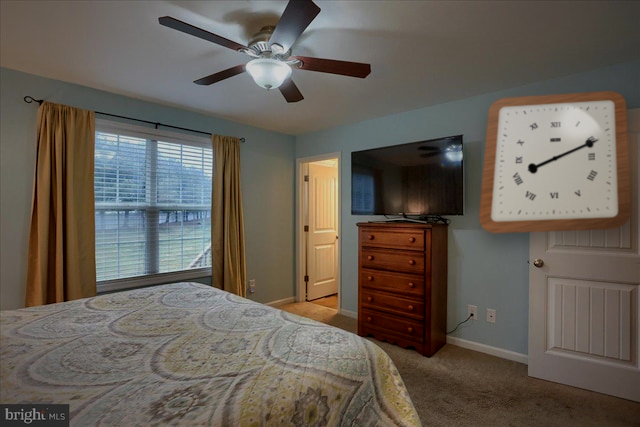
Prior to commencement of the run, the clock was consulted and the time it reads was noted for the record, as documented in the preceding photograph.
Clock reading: 8:11
